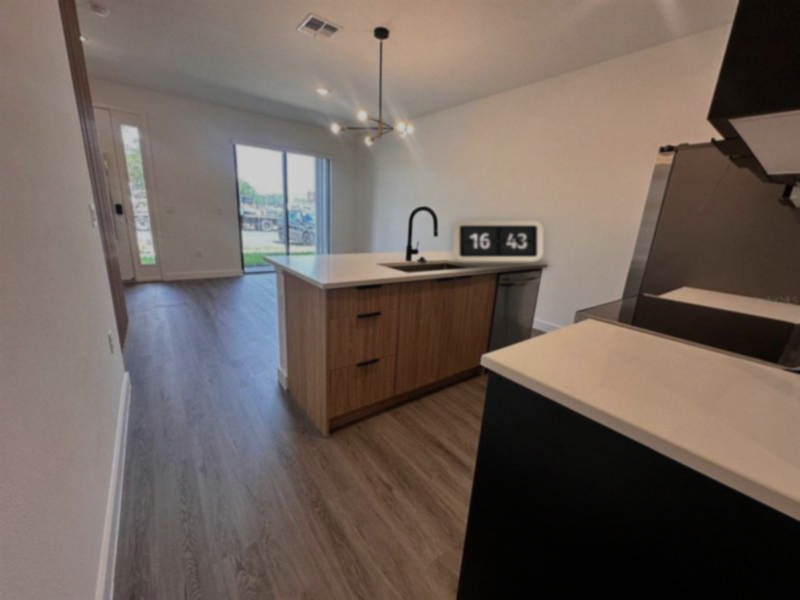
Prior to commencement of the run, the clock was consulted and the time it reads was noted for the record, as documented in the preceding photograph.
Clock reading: 16:43
